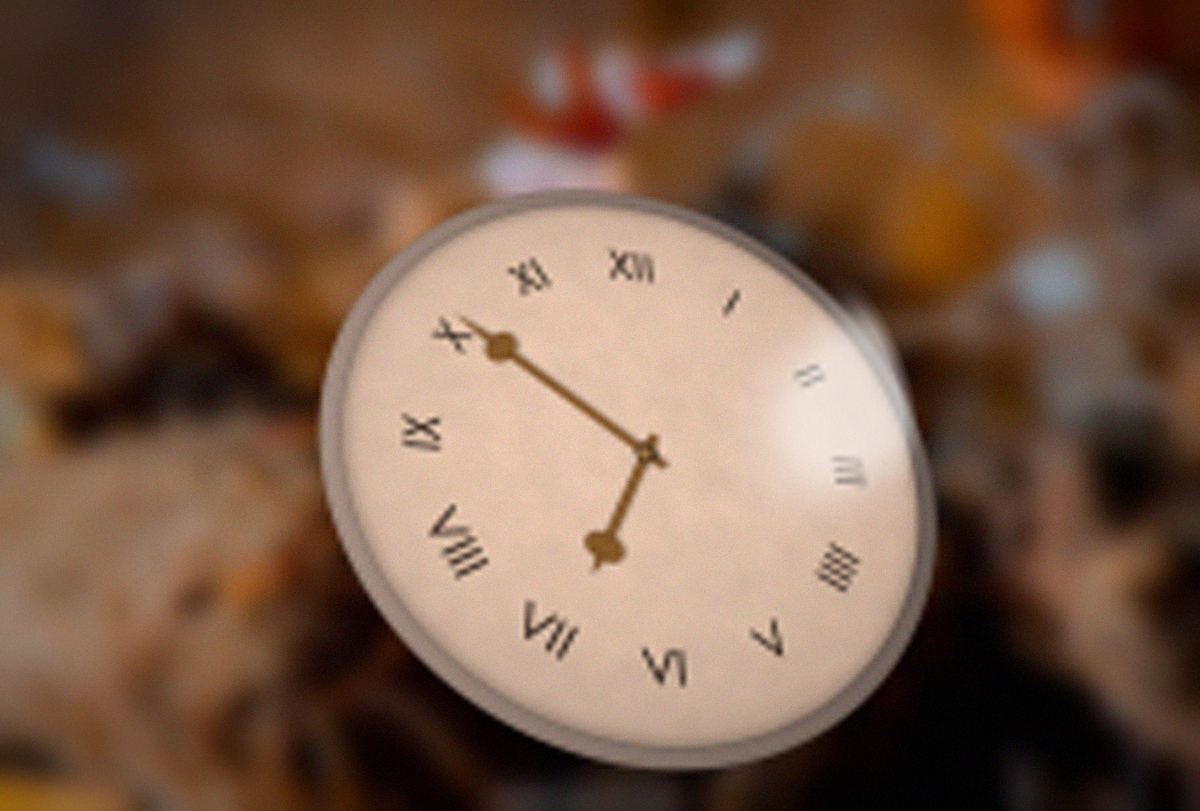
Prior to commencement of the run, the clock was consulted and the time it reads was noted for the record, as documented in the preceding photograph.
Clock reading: 6:51
